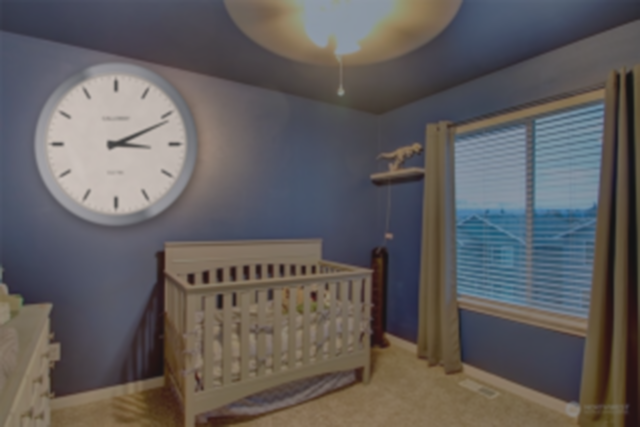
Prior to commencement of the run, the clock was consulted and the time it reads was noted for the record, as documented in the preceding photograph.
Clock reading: 3:11
